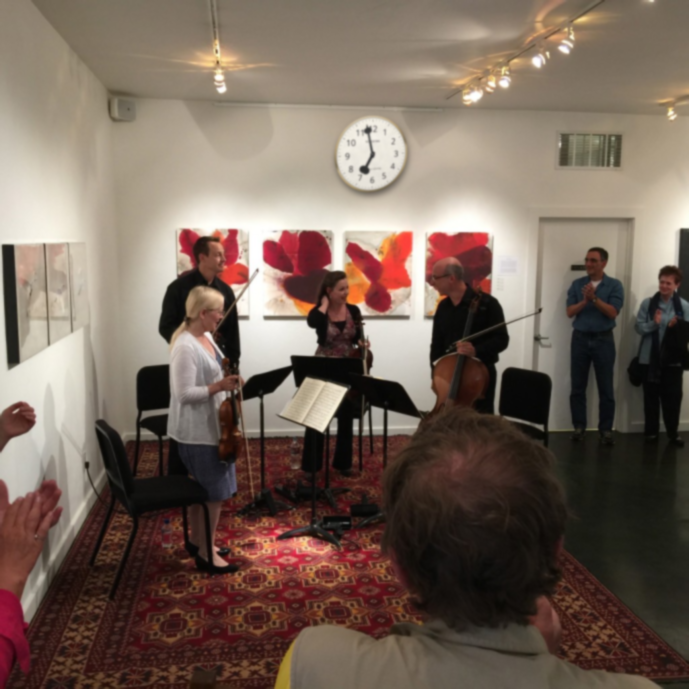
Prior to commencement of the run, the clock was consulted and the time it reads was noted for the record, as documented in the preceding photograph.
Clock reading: 6:58
